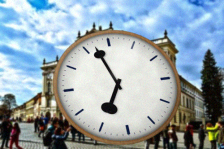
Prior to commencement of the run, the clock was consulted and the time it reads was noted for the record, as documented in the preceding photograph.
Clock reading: 6:57
